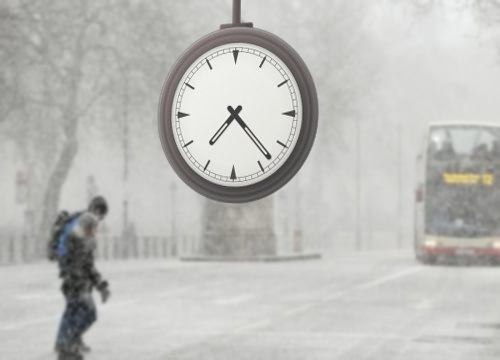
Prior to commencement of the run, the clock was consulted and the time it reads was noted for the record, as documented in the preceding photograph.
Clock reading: 7:23
